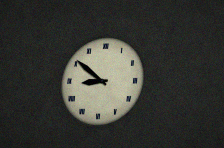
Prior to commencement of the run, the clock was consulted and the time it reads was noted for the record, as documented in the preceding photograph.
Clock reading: 8:51
